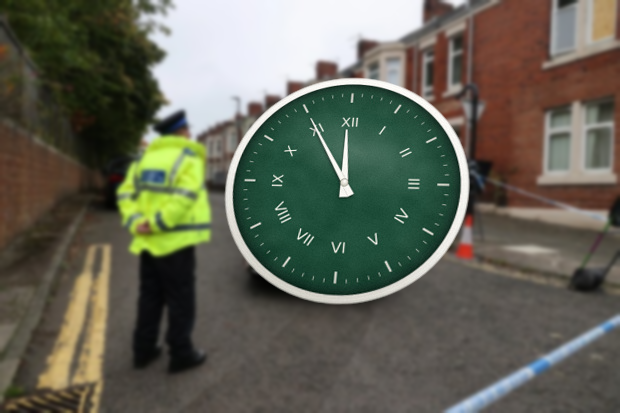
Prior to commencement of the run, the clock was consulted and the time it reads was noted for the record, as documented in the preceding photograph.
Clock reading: 11:55
